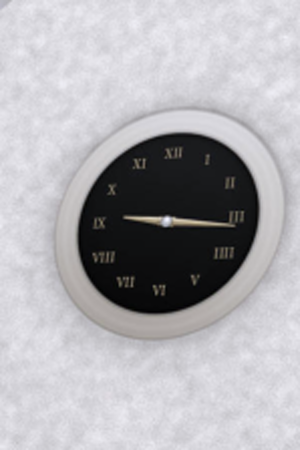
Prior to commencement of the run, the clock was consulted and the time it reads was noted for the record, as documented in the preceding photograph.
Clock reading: 9:16
